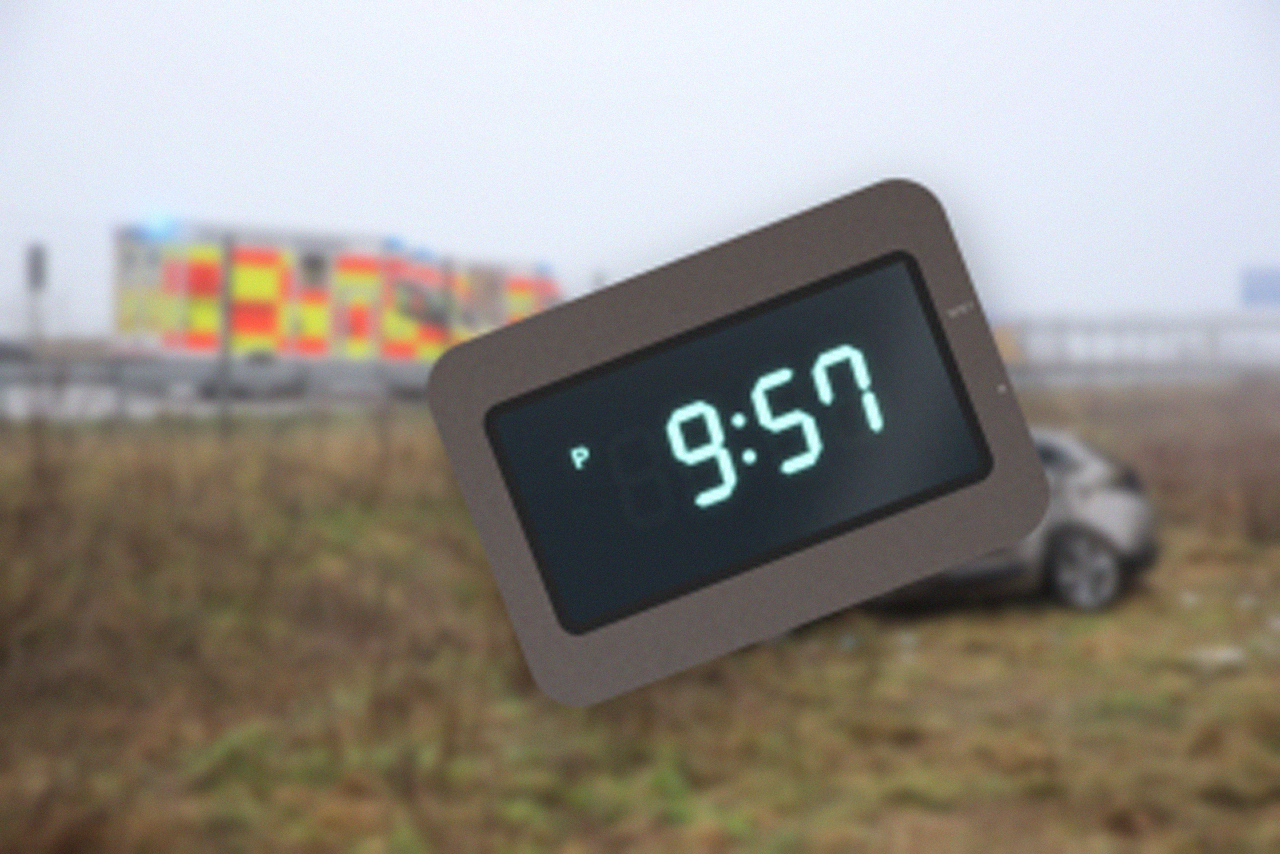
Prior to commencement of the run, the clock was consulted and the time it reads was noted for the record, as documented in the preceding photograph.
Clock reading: 9:57
